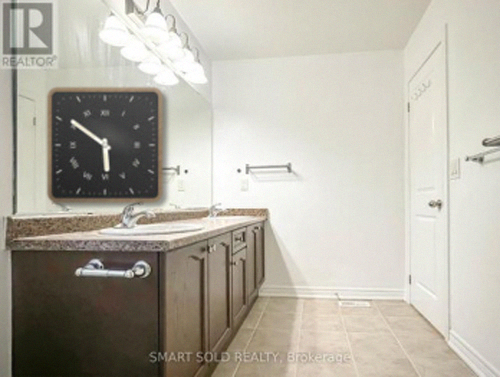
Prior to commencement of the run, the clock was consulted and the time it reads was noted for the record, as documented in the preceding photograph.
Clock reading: 5:51
